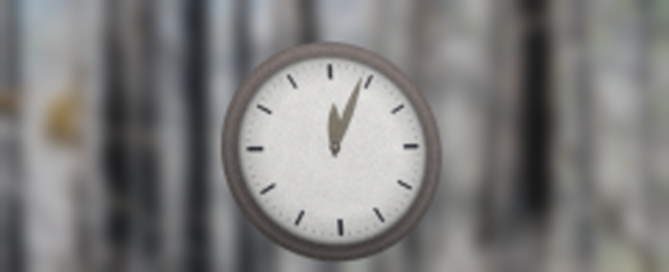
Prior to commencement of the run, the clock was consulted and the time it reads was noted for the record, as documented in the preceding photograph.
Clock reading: 12:04
